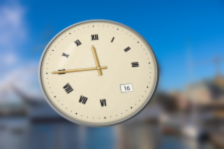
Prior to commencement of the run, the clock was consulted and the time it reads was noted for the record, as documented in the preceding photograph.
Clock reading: 11:45
